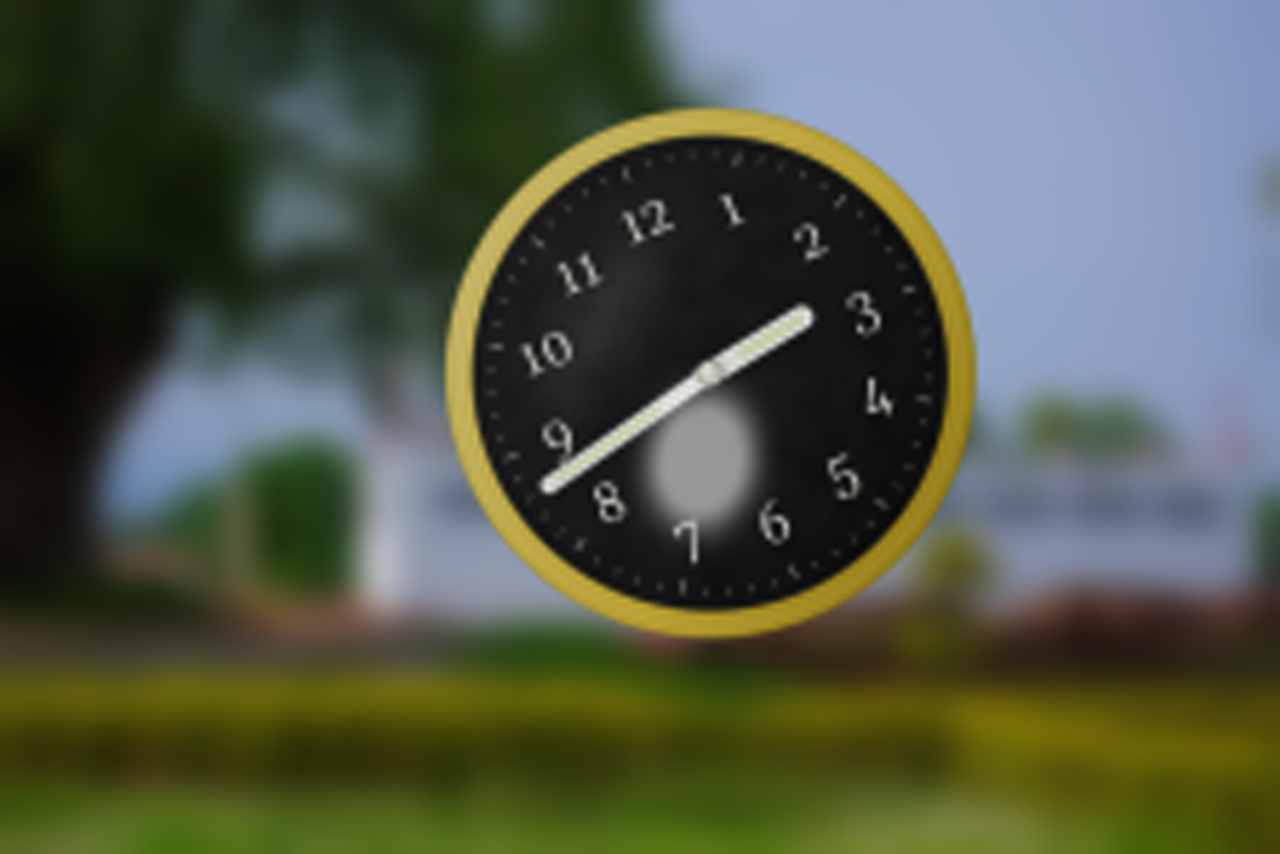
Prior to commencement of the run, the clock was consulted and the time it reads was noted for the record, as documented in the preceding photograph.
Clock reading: 2:43
